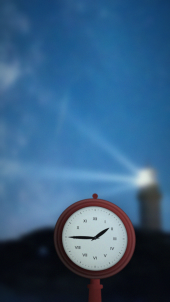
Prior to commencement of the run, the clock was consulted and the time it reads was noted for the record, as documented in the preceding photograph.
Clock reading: 1:45
